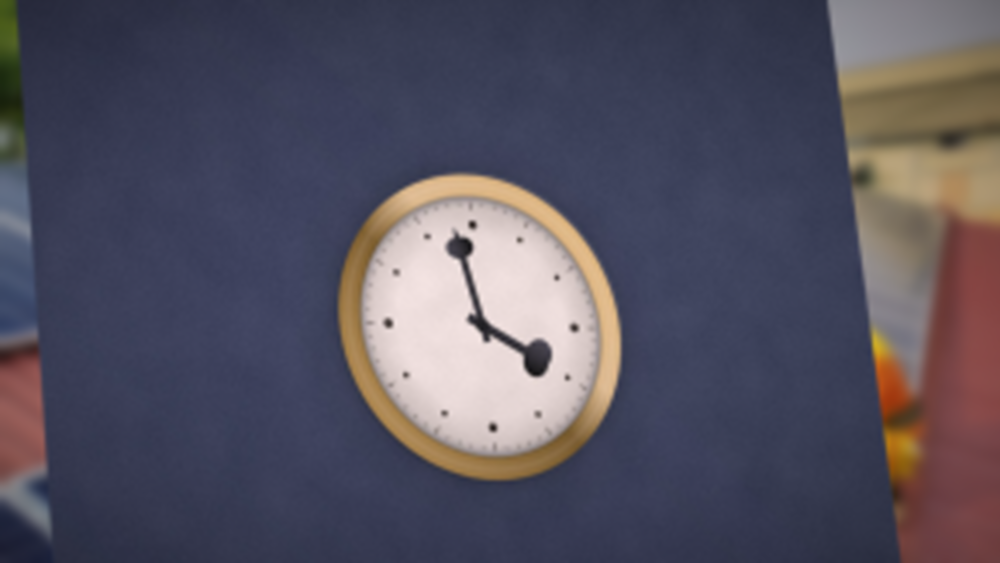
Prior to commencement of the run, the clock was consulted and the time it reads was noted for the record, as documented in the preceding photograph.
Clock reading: 3:58
